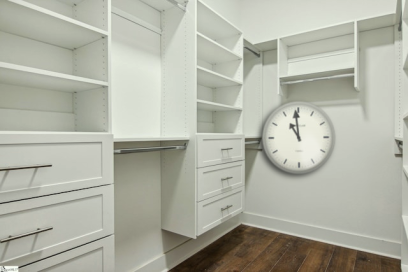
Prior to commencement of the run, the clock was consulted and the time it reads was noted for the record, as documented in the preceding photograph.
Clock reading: 10:59
